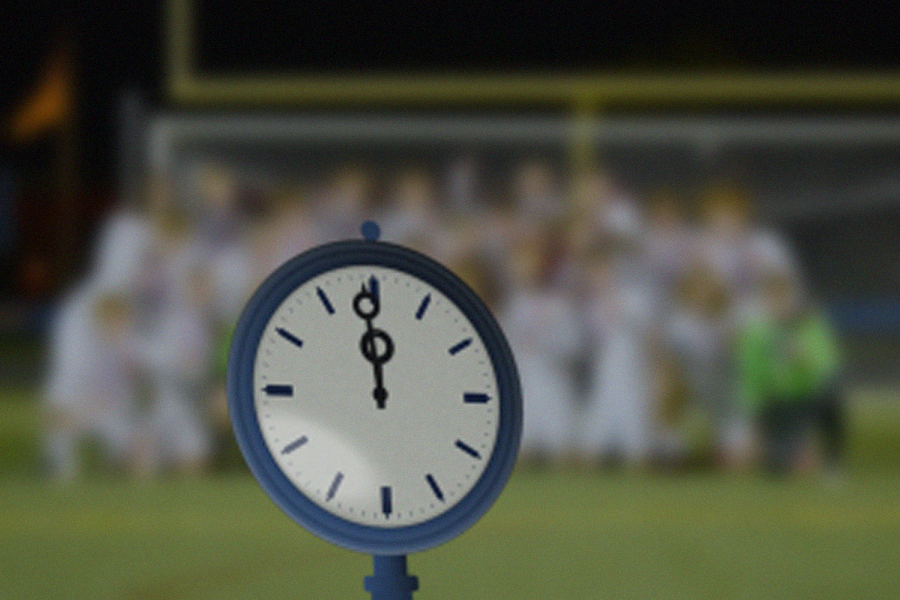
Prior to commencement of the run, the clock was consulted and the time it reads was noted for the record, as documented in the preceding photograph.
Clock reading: 11:59
